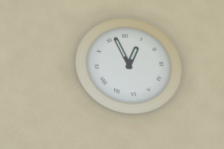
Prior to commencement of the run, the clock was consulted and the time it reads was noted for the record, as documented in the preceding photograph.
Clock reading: 12:57
